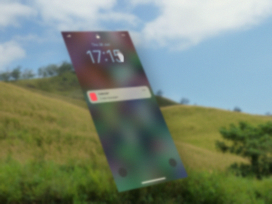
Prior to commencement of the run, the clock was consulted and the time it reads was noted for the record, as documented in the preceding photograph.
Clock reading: 17:15
